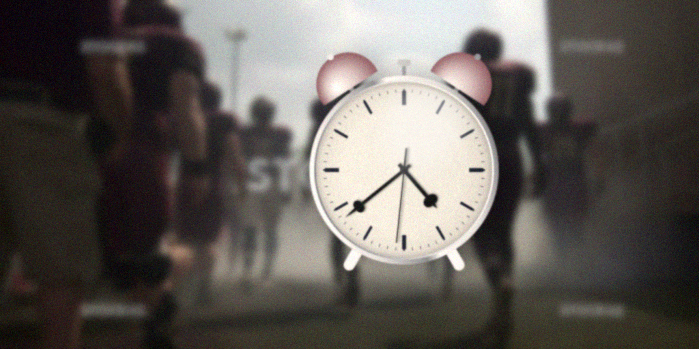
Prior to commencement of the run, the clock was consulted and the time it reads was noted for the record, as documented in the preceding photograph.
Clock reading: 4:38:31
